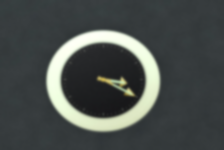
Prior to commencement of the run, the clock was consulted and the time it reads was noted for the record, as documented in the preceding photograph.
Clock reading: 3:20
